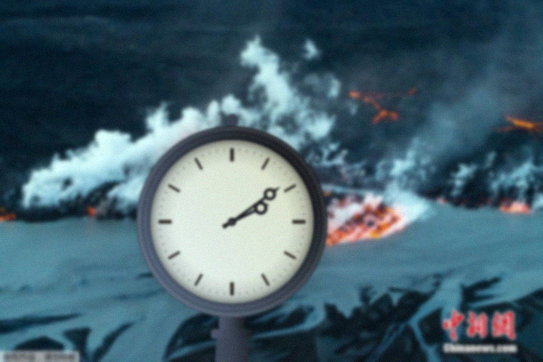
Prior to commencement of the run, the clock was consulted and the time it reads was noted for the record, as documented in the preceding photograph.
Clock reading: 2:09
